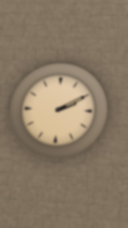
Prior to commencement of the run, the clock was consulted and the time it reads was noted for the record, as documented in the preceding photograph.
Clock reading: 2:10
